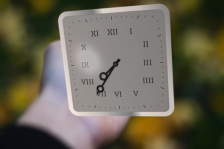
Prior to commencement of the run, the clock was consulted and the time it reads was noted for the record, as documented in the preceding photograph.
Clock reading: 7:36
